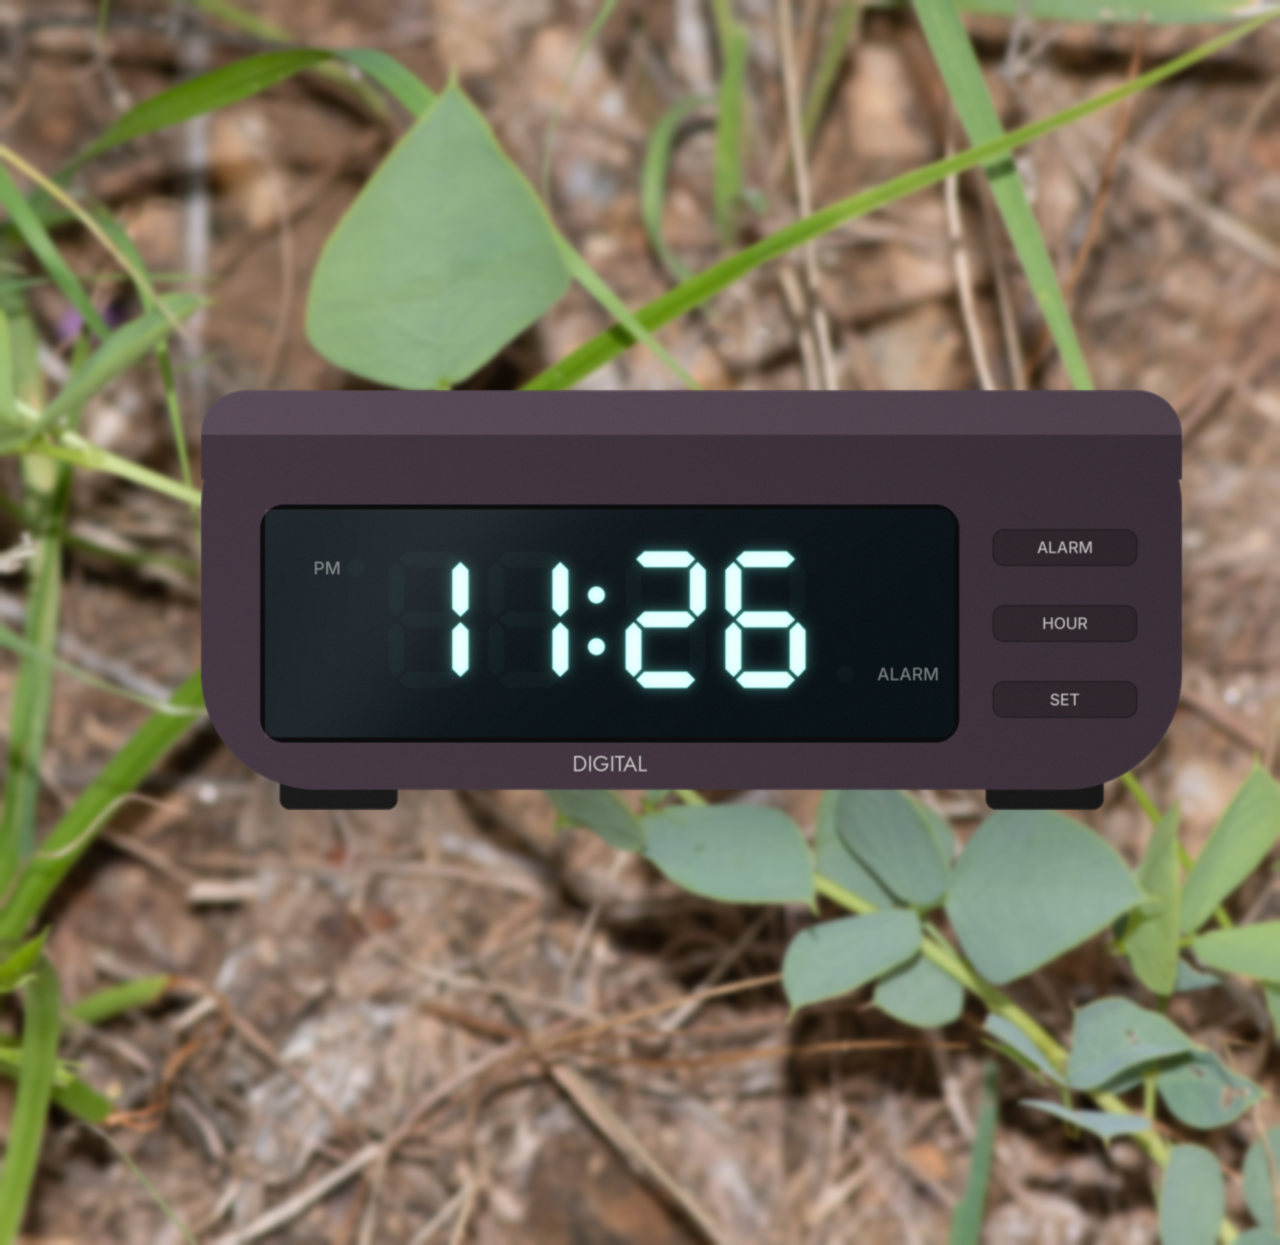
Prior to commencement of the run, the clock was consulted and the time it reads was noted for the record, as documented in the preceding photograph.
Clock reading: 11:26
